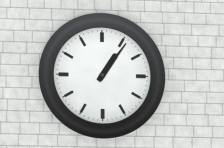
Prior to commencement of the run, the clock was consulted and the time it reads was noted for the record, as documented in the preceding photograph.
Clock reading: 1:06
